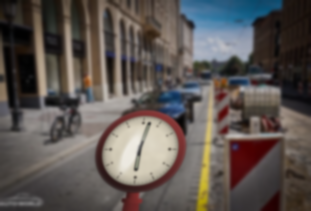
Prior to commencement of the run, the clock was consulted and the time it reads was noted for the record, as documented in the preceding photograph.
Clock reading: 6:02
